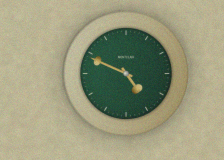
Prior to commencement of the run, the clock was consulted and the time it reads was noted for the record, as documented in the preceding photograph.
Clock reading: 4:49
